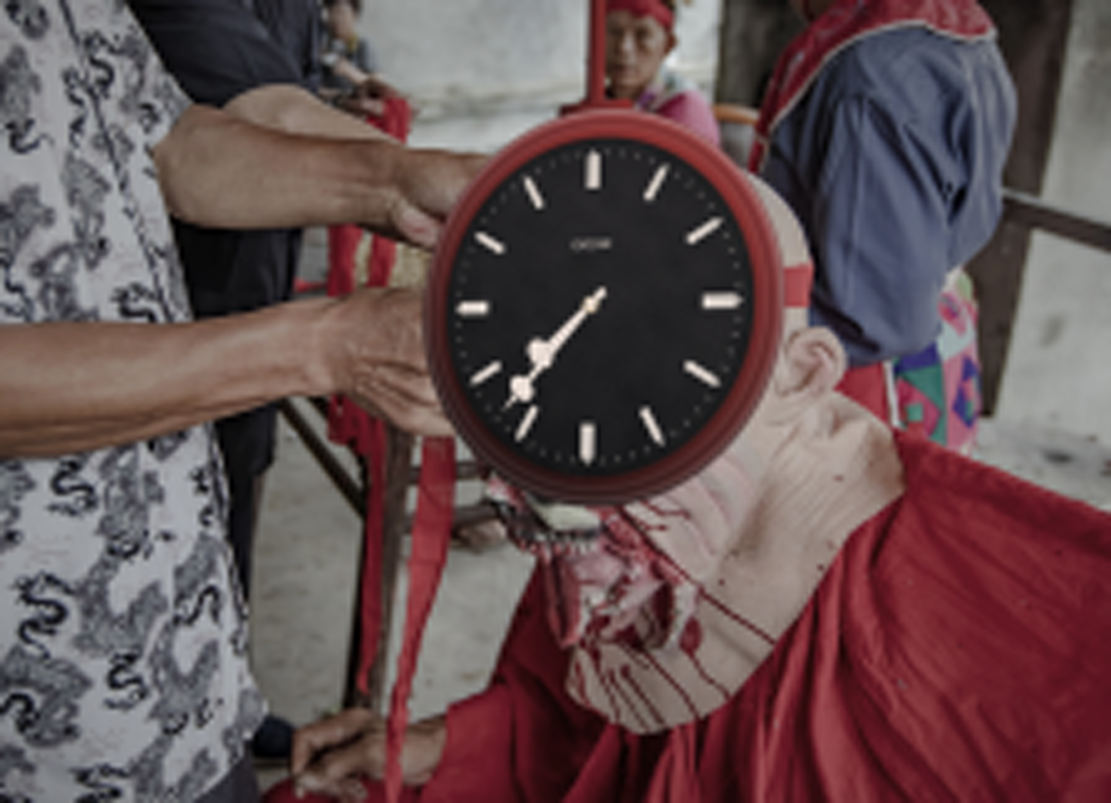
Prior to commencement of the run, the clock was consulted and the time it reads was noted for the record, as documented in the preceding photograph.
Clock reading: 7:37
